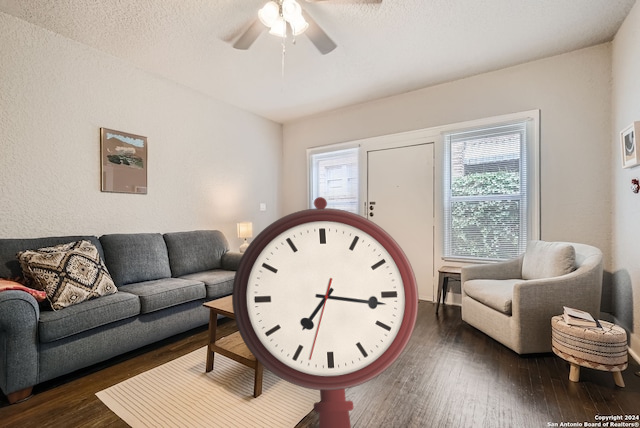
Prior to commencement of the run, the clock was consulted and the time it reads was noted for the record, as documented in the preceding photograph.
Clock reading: 7:16:33
